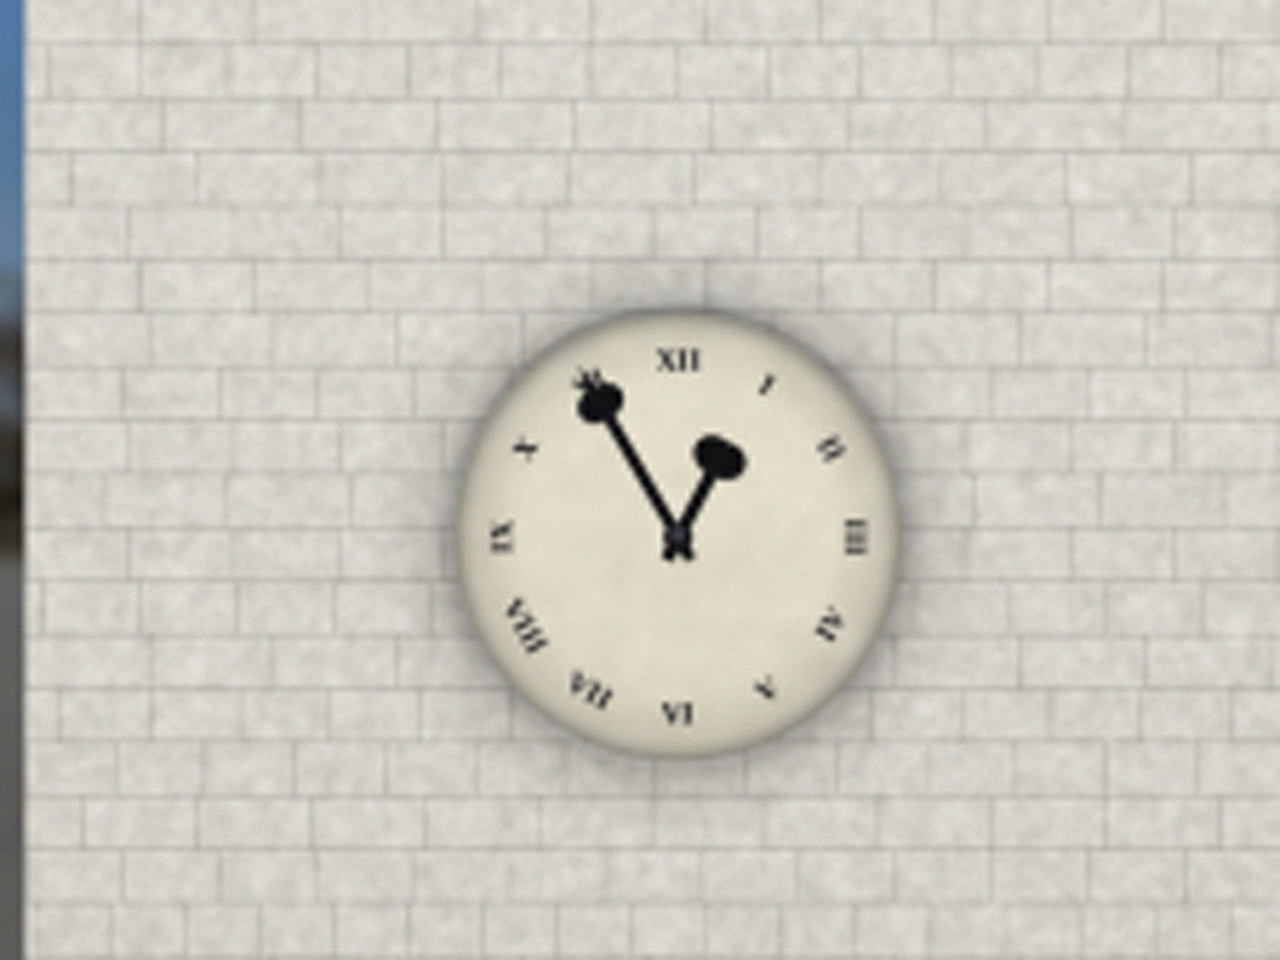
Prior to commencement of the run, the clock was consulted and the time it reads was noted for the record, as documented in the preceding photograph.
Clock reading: 12:55
